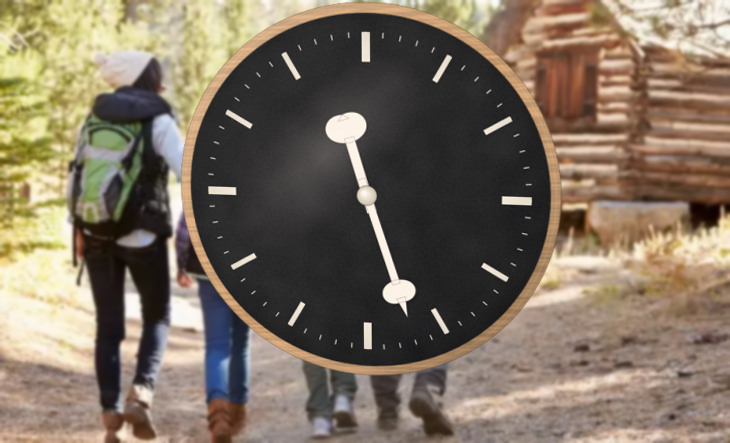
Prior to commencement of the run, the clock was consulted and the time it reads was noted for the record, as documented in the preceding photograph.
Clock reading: 11:27
